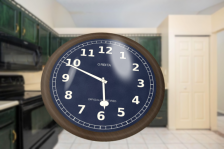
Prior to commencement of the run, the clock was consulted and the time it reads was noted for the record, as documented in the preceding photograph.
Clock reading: 5:49
